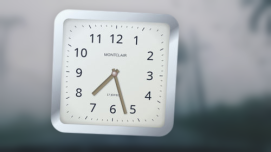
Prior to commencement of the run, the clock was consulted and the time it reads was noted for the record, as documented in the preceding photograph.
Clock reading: 7:27
